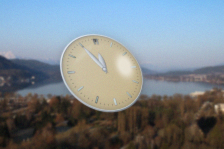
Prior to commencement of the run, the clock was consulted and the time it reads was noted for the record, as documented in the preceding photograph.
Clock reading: 11:55
